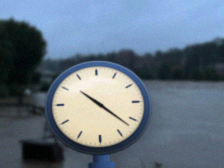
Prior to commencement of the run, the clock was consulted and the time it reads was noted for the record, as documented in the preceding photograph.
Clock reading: 10:22
